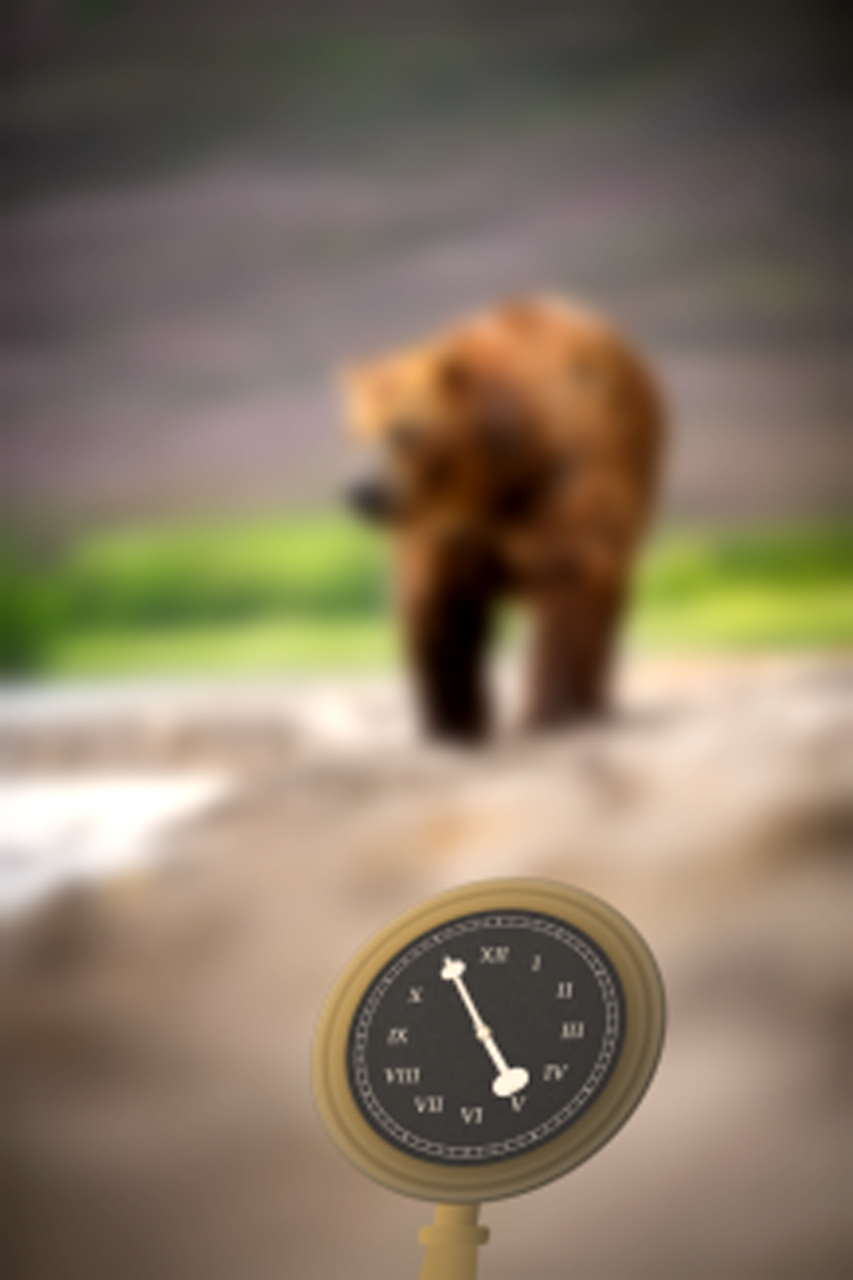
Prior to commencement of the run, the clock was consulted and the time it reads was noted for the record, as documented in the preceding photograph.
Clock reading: 4:55
